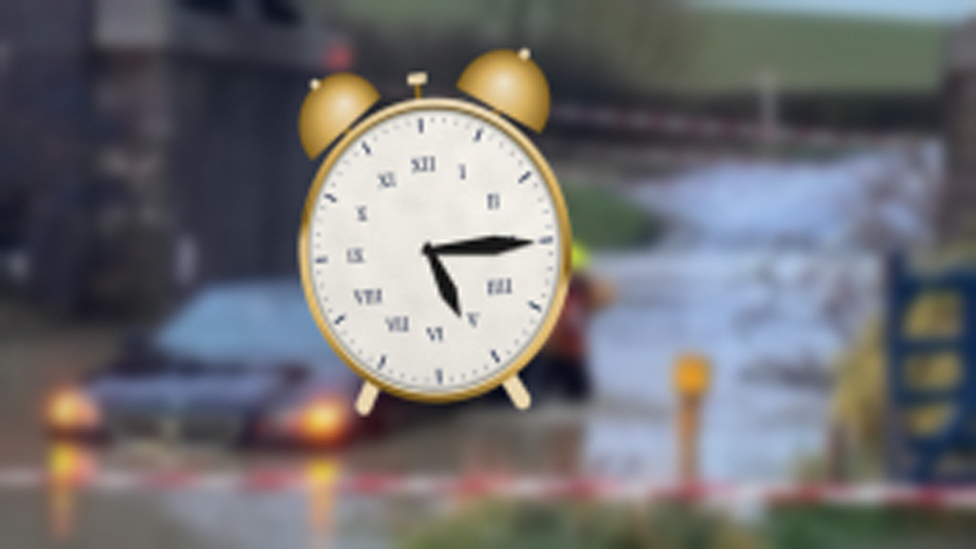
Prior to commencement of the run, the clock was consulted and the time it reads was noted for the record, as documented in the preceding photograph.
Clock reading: 5:15
